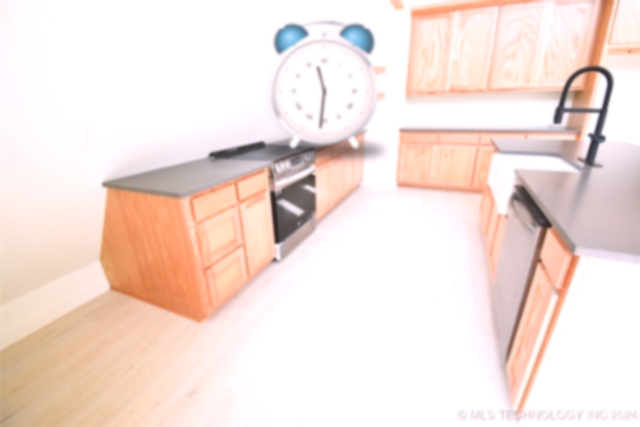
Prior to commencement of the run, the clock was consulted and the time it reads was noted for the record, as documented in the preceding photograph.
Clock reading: 11:31
